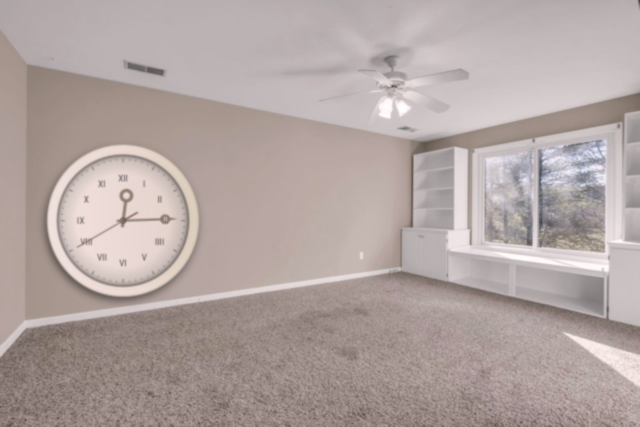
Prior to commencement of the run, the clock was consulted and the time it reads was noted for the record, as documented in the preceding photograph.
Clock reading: 12:14:40
